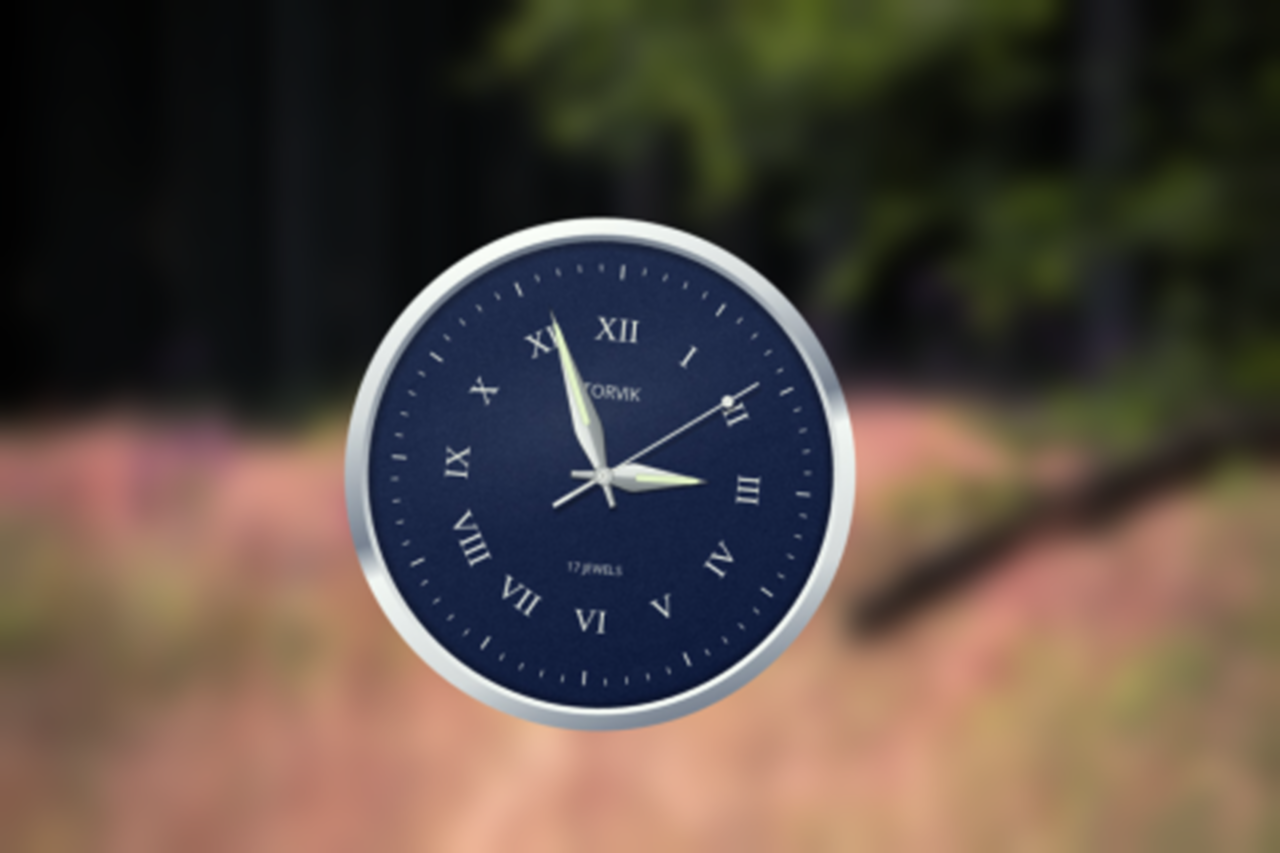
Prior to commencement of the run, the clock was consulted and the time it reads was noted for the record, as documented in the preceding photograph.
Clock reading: 2:56:09
